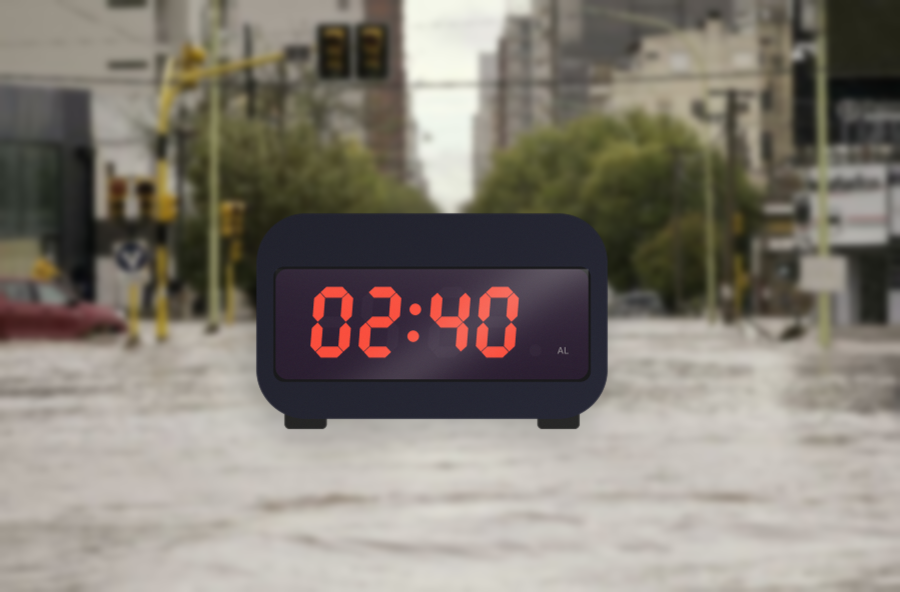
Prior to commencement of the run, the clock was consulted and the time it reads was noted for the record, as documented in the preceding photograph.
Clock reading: 2:40
